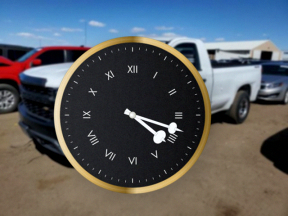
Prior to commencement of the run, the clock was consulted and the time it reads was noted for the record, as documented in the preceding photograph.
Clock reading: 4:18
